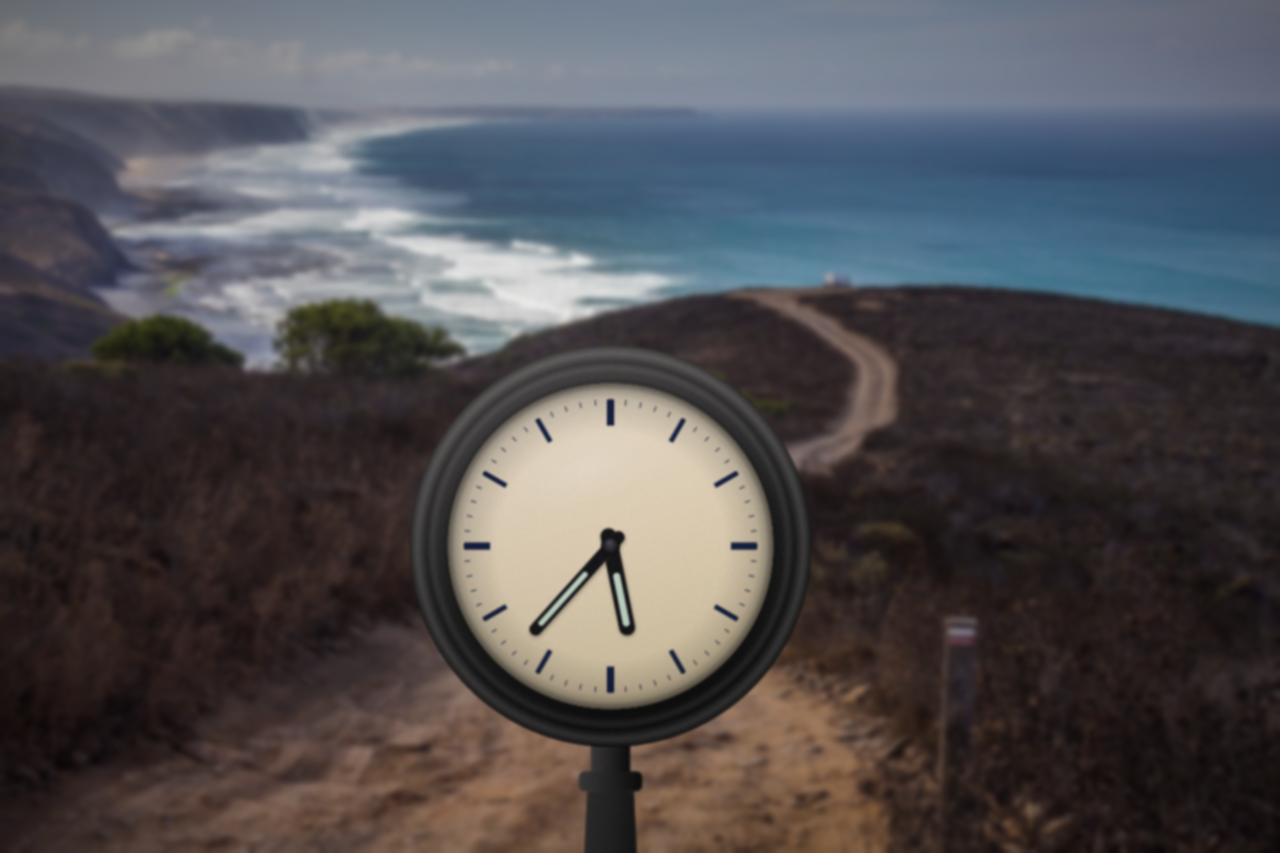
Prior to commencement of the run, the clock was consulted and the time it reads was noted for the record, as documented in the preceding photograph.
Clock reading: 5:37
